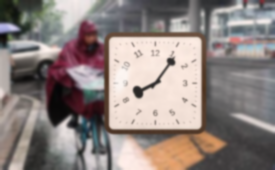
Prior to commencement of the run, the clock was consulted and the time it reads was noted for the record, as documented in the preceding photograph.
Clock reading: 8:06
